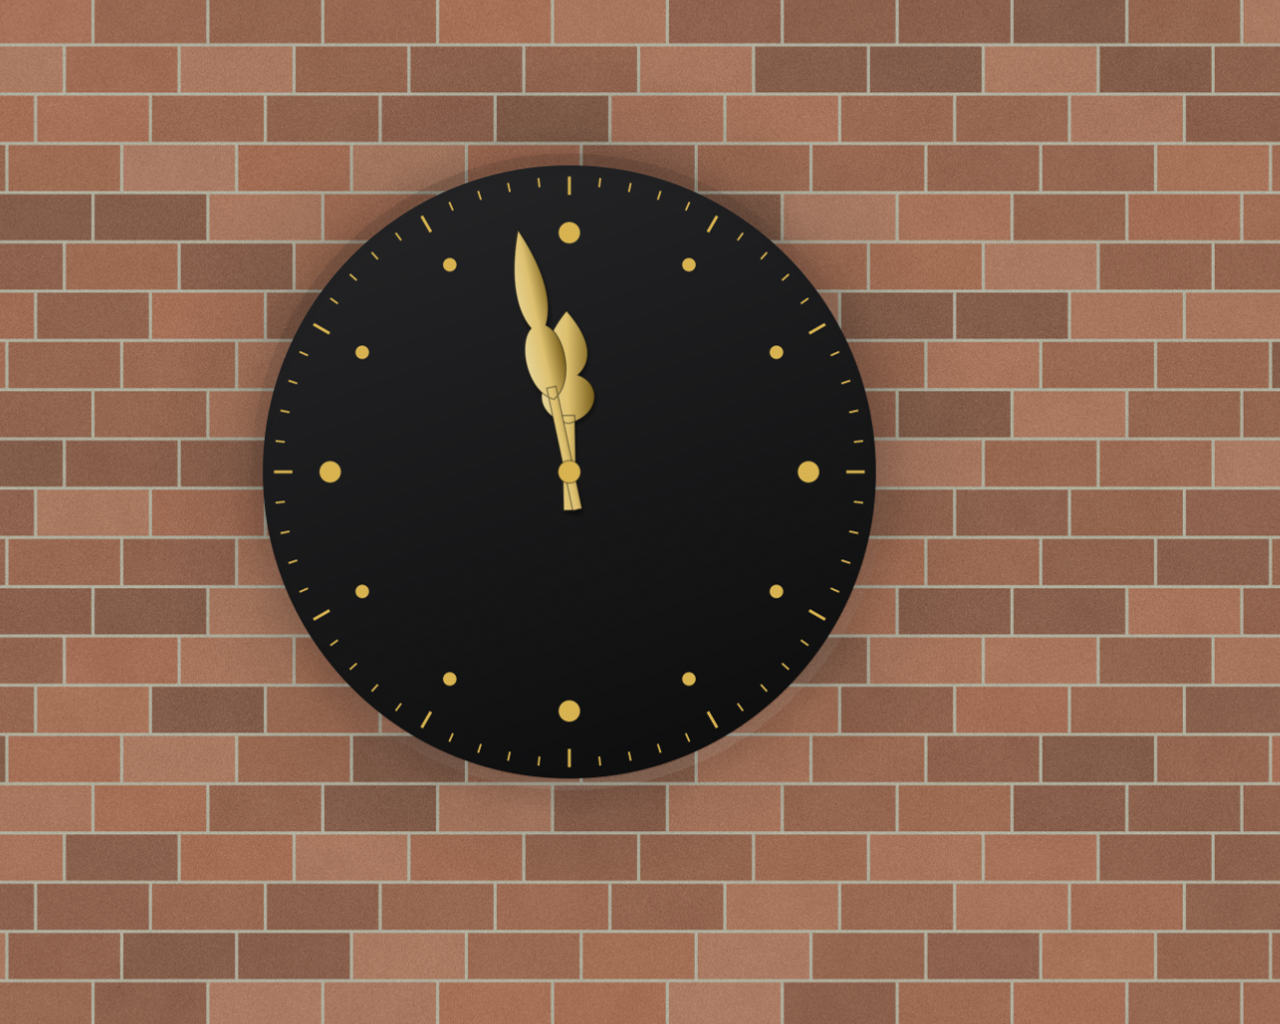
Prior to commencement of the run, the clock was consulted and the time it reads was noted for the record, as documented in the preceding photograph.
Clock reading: 11:58
